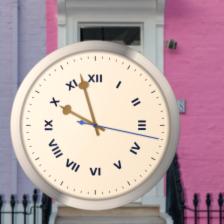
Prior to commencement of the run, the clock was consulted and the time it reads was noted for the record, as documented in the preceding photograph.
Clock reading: 9:57:17
